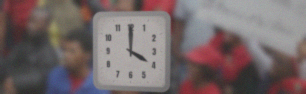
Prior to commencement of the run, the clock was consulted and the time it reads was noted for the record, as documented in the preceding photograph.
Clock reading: 4:00
